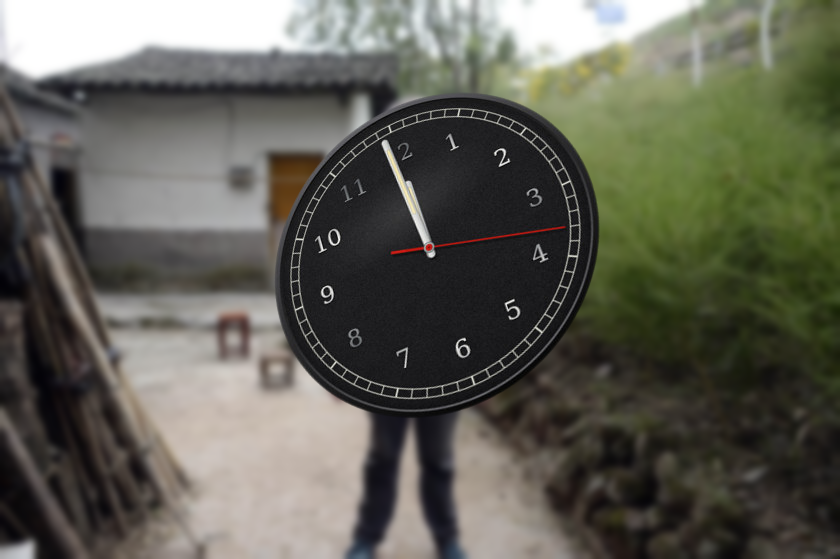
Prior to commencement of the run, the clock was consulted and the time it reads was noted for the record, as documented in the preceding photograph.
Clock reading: 11:59:18
